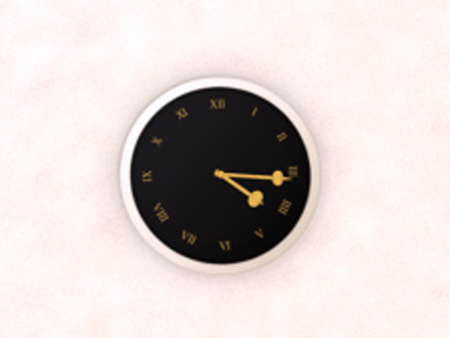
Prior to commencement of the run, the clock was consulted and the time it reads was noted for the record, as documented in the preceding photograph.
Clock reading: 4:16
